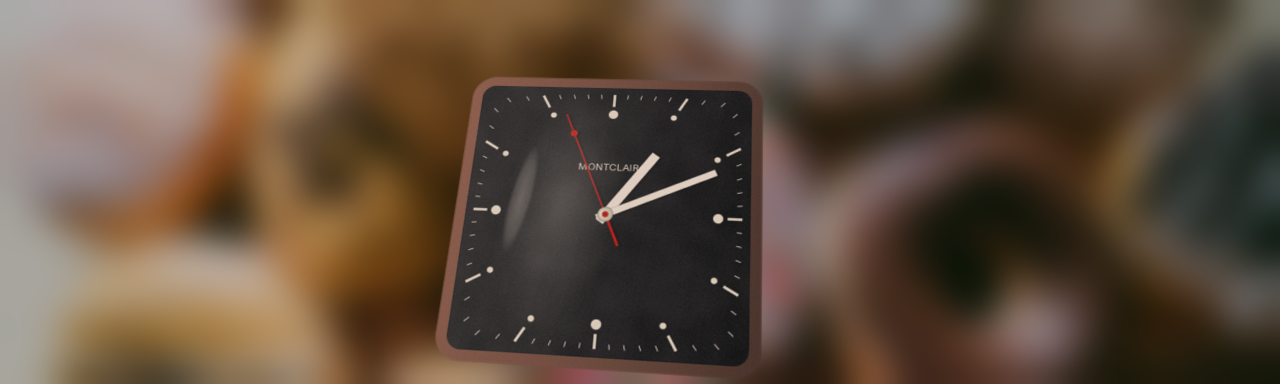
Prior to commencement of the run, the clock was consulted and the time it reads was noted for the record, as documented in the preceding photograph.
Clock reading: 1:10:56
